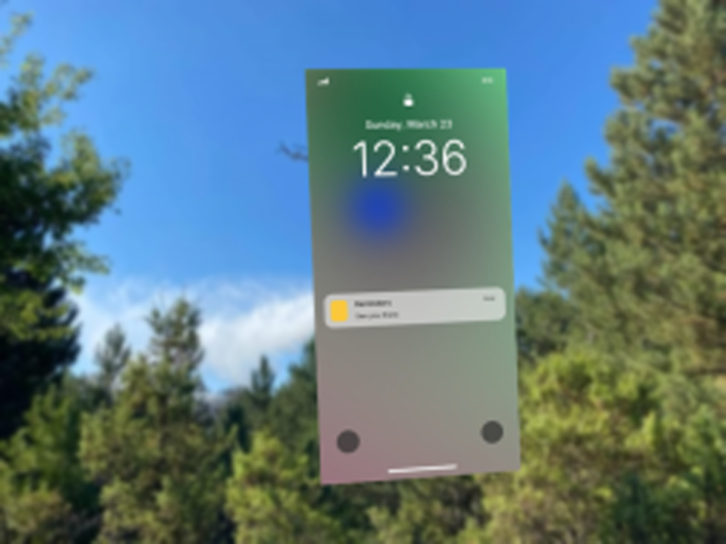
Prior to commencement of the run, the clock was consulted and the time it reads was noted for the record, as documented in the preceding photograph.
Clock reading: 12:36
